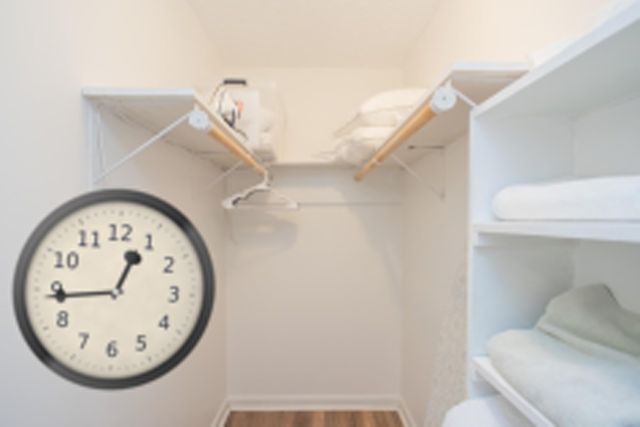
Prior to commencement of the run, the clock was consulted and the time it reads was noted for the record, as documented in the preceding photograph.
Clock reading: 12:44
